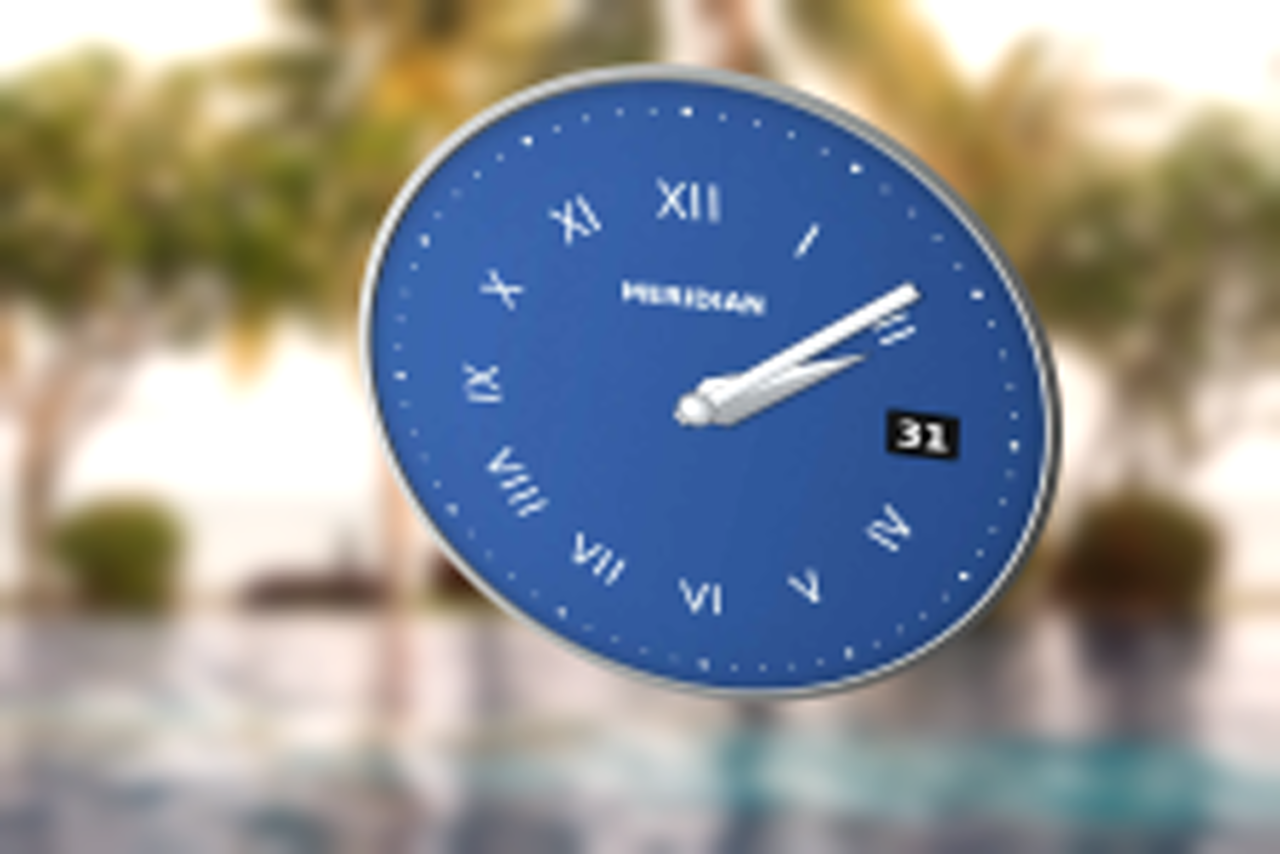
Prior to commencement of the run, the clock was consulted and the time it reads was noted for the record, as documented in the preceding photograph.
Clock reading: 2:09
